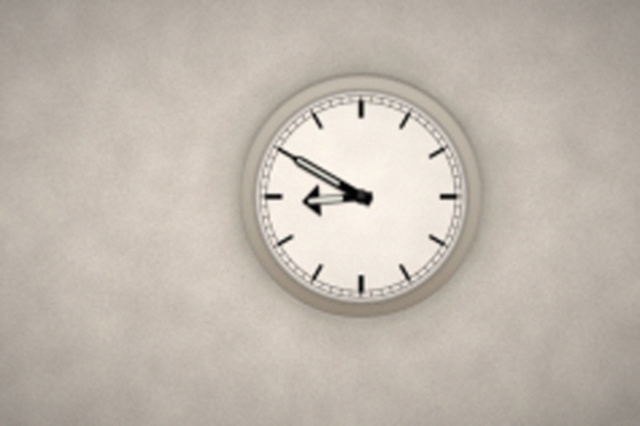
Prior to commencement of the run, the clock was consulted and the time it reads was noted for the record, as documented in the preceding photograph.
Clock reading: 8:50
